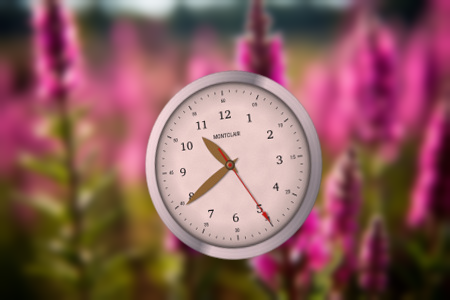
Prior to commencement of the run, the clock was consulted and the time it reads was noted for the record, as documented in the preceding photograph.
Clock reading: 10:39:25
